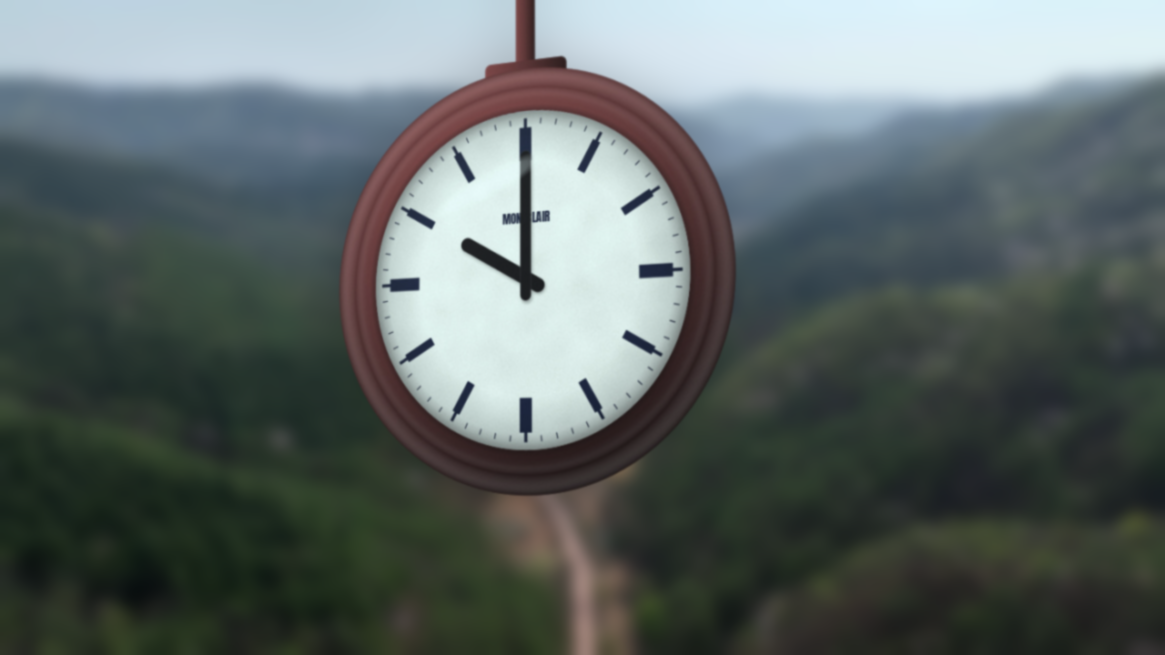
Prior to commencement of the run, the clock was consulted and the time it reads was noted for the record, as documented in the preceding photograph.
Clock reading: 10:00
